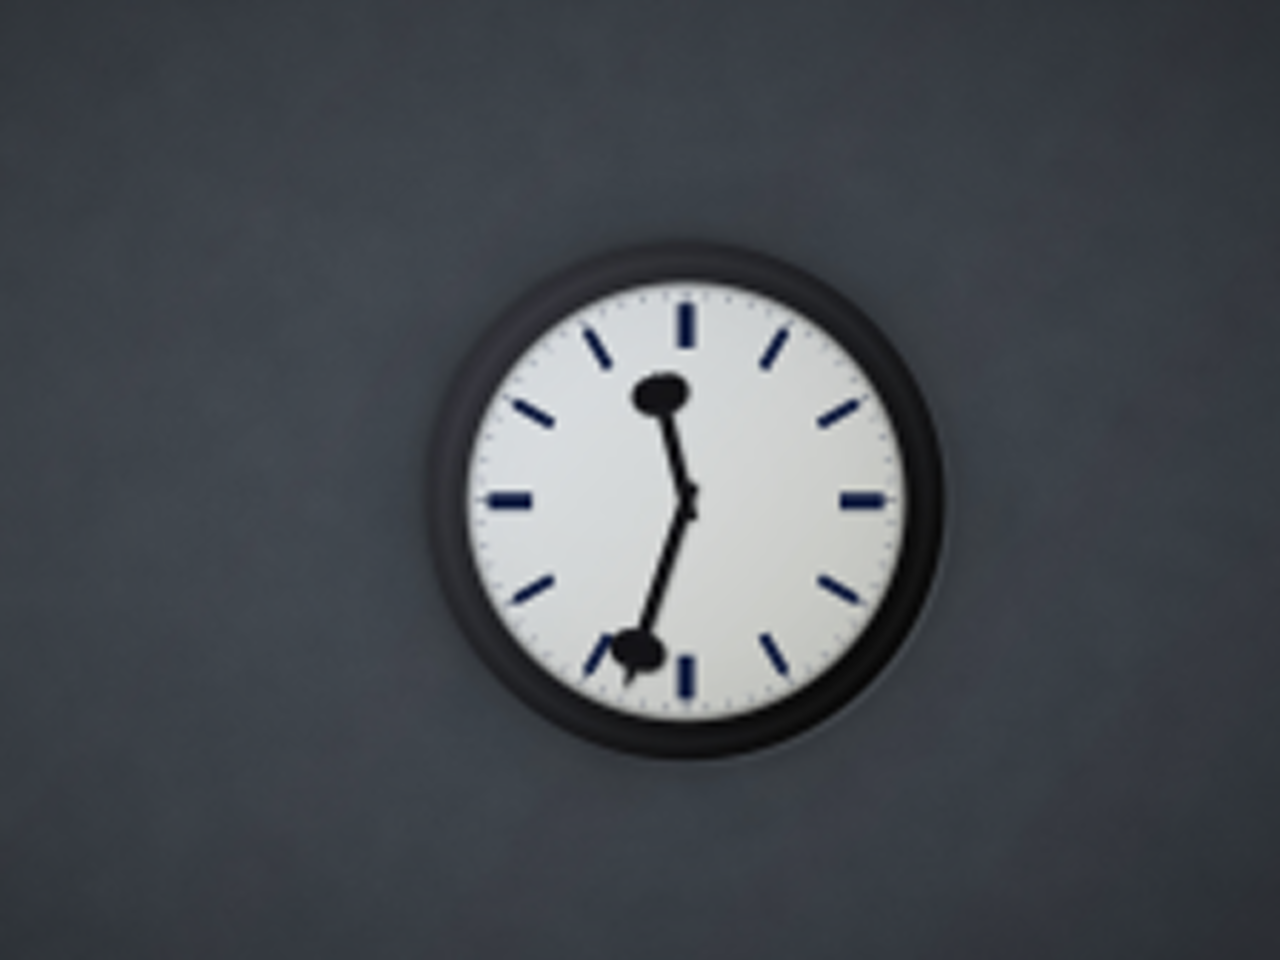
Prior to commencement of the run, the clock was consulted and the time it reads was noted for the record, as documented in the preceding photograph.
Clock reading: 11:33
